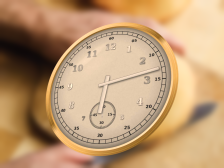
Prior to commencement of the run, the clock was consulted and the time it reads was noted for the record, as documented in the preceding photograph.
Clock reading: 6:13
